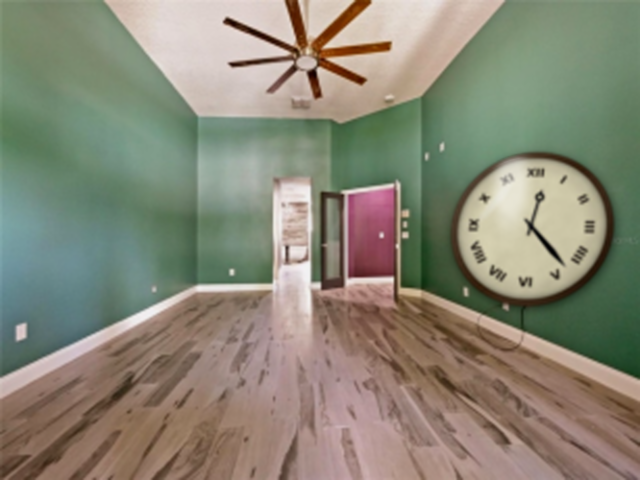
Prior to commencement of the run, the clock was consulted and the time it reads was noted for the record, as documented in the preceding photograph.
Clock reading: 12:23
